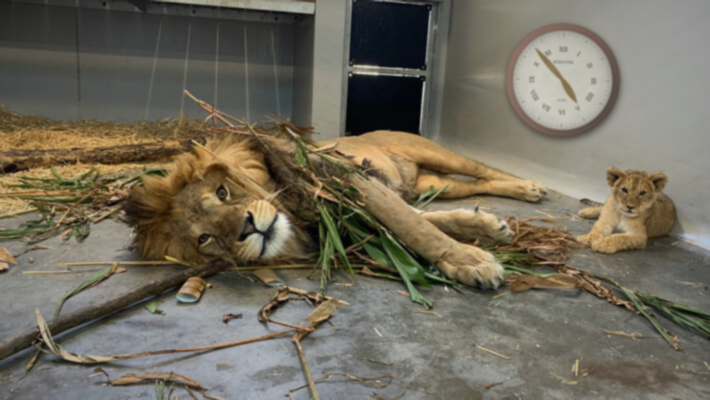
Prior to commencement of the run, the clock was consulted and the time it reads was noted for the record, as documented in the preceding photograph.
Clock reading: 4:53
